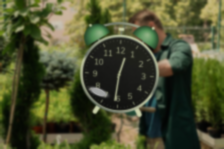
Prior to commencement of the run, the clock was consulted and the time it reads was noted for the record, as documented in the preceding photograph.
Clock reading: 12:31
